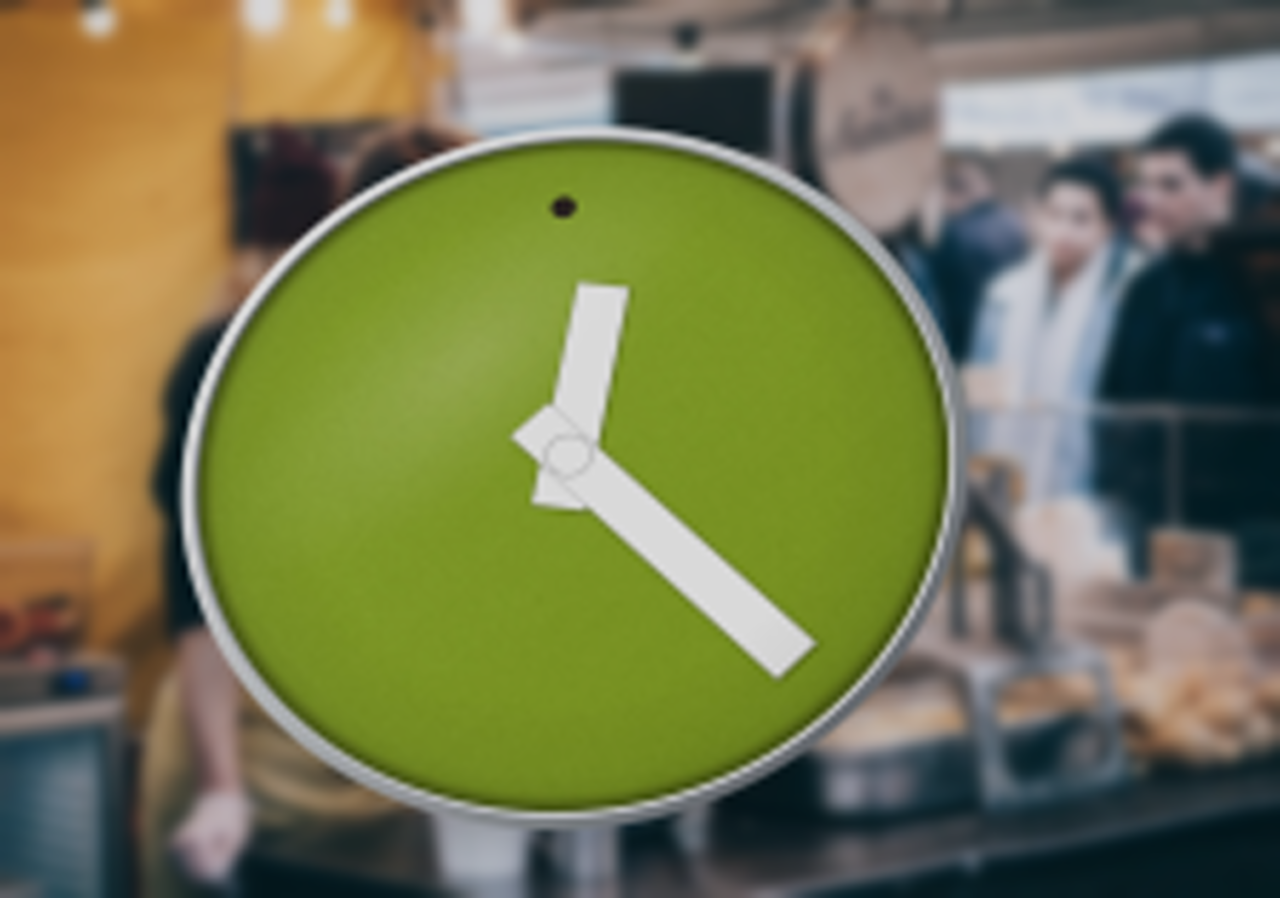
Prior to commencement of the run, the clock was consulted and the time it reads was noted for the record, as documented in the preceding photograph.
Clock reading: 12:23
